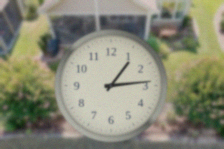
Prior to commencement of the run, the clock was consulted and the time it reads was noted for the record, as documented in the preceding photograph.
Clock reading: 1:14
